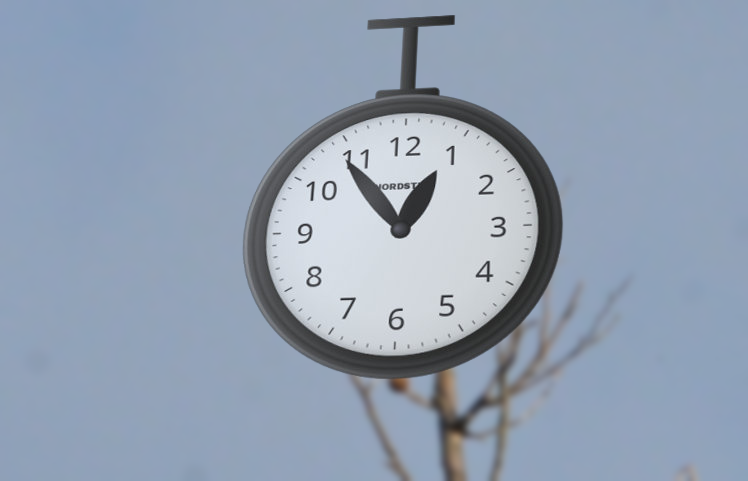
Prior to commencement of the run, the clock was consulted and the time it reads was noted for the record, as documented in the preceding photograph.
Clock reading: 12:54
